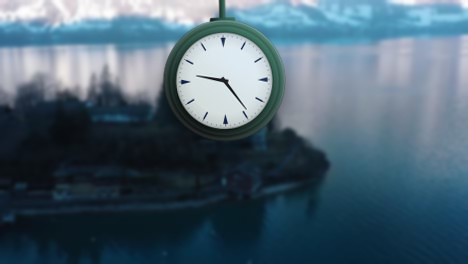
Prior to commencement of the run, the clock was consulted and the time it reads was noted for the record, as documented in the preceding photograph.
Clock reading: 9:24
